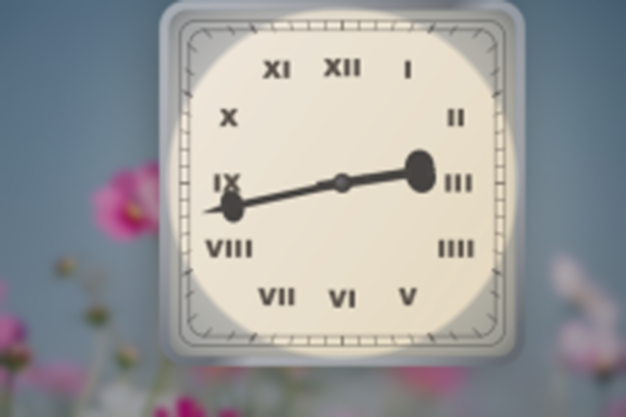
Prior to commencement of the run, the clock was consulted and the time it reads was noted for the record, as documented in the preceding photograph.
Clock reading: 2:43
